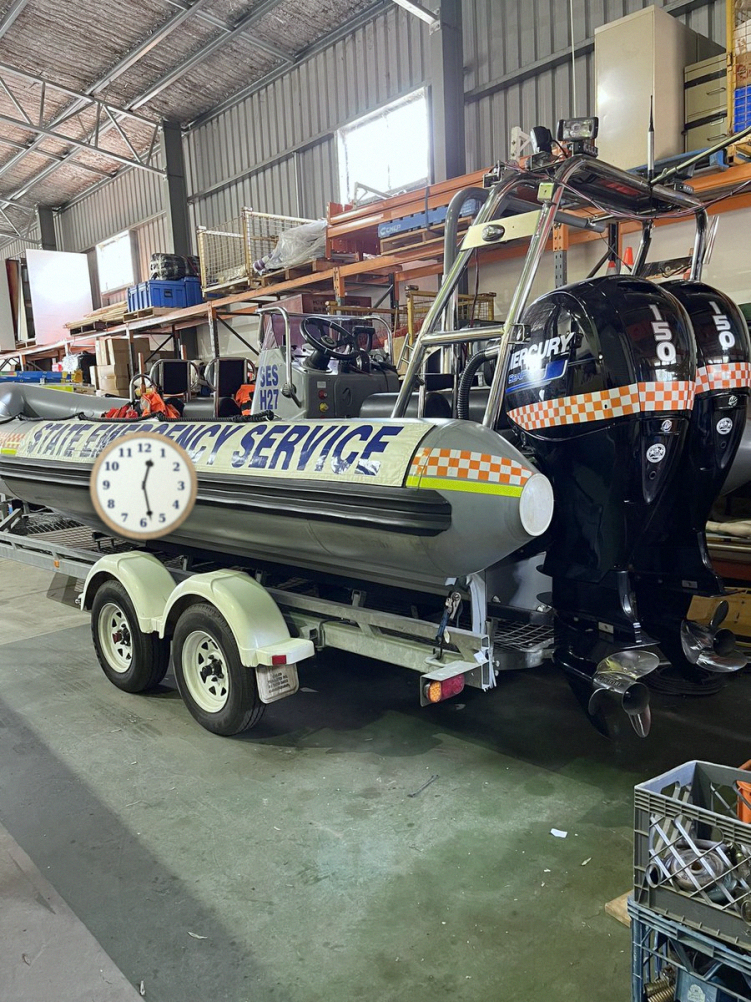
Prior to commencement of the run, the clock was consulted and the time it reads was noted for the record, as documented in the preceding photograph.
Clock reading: 12:28
